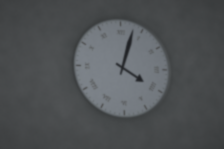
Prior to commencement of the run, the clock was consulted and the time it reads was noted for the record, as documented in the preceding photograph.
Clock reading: 4:03
